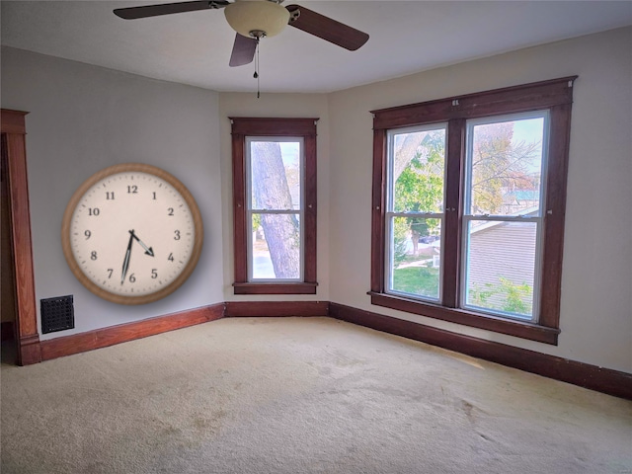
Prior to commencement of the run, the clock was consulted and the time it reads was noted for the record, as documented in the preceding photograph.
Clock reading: 4:32
